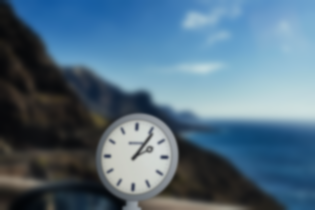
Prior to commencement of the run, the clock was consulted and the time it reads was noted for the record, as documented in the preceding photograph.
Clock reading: 2:06
